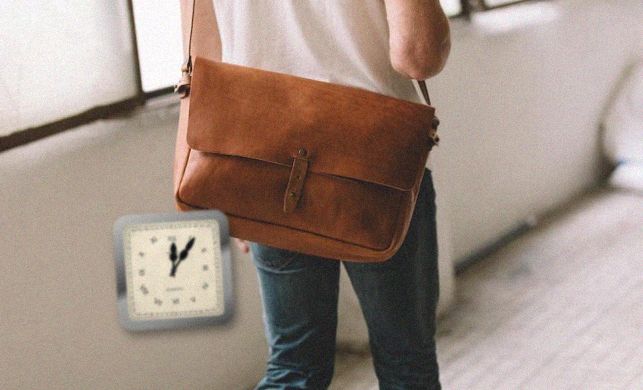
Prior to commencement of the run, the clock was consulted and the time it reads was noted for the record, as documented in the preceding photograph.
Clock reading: 12:06
